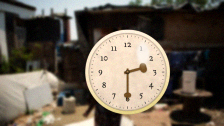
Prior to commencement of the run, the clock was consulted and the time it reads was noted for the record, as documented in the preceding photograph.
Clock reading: 2:30
